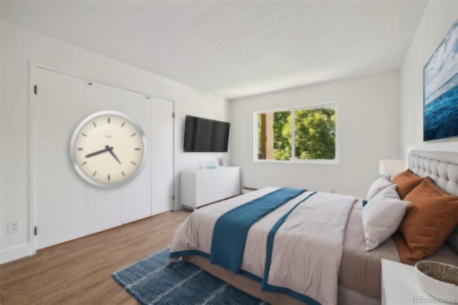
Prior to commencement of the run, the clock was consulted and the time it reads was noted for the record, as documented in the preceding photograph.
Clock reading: 4:42
